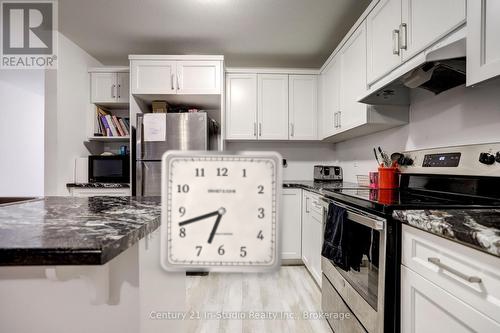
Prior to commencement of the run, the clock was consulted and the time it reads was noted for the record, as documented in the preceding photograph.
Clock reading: 6:42
